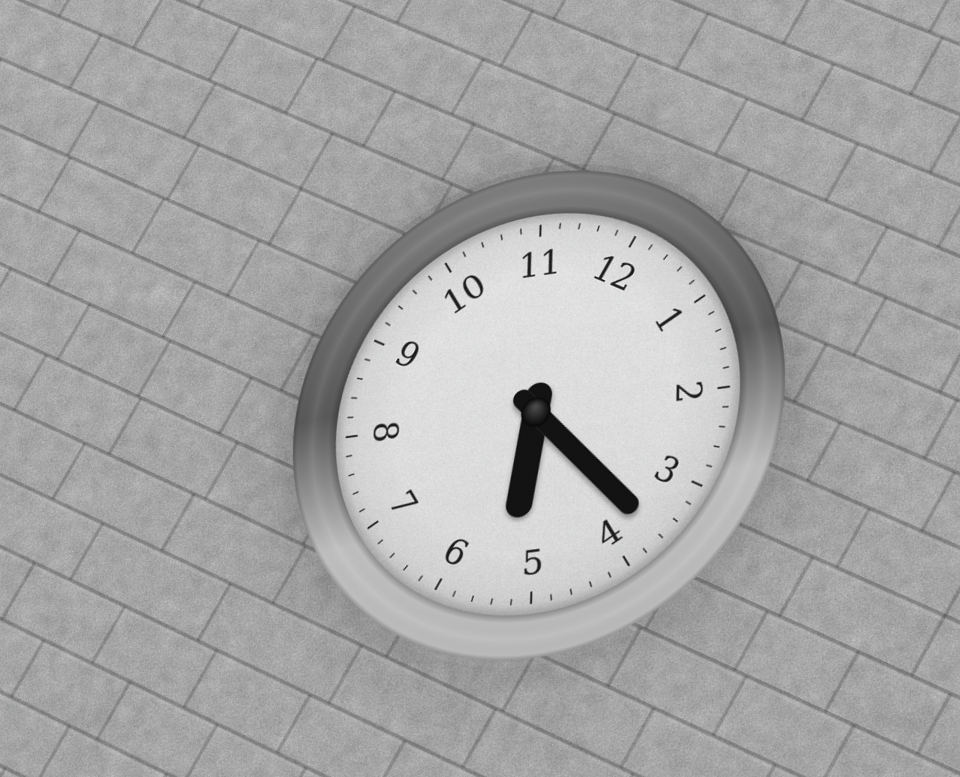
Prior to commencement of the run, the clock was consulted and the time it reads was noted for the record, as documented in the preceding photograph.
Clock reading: 5:18
